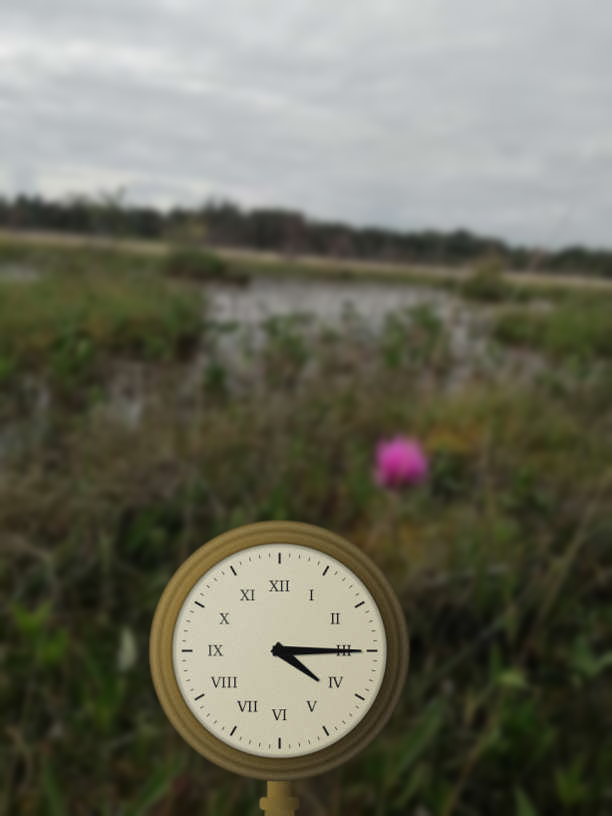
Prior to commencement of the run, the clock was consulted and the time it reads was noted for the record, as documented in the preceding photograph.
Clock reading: 4:15
